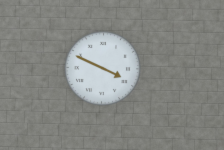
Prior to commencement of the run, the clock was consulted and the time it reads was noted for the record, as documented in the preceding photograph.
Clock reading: 3:49
